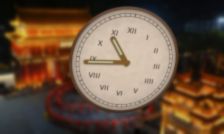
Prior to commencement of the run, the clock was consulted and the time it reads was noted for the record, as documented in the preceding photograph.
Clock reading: 10:44
